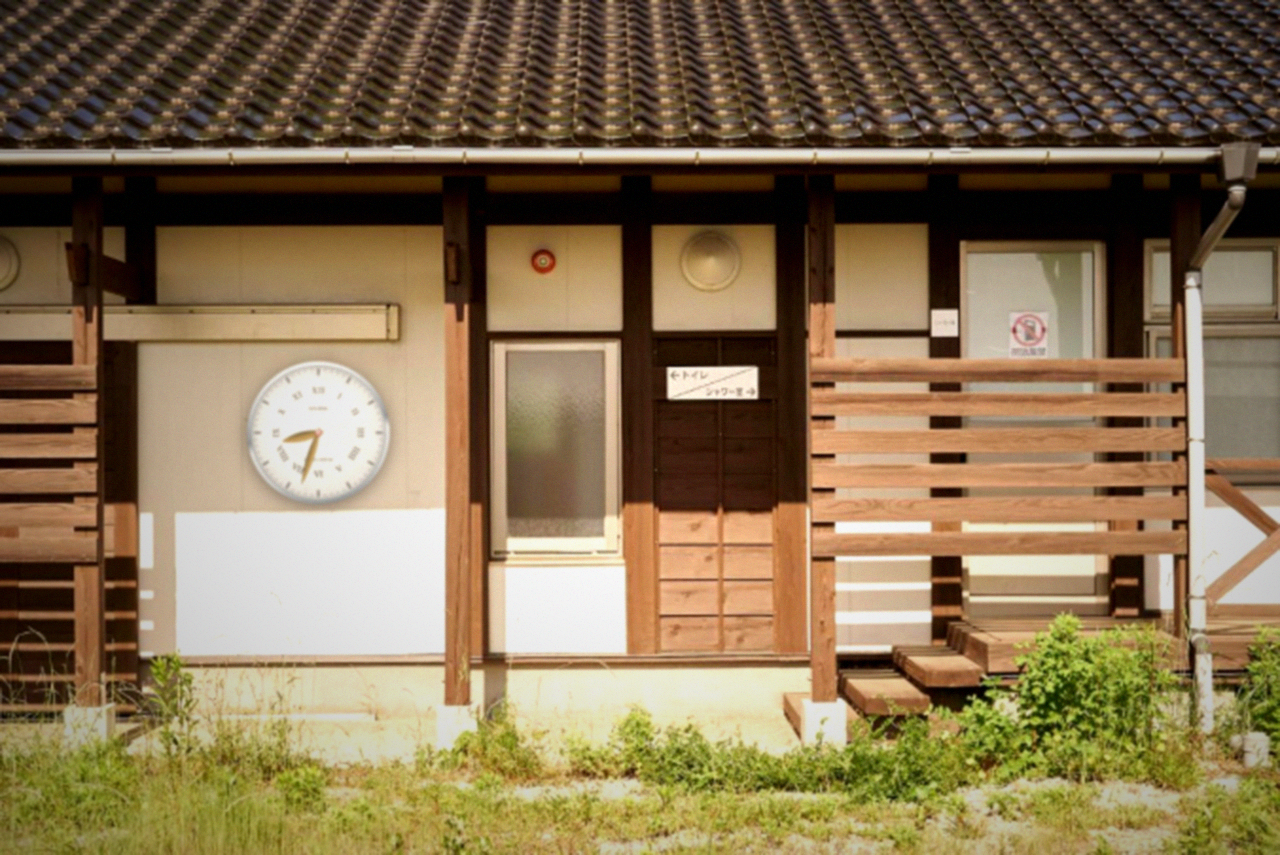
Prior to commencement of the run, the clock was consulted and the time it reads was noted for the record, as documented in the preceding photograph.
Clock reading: 8:33
